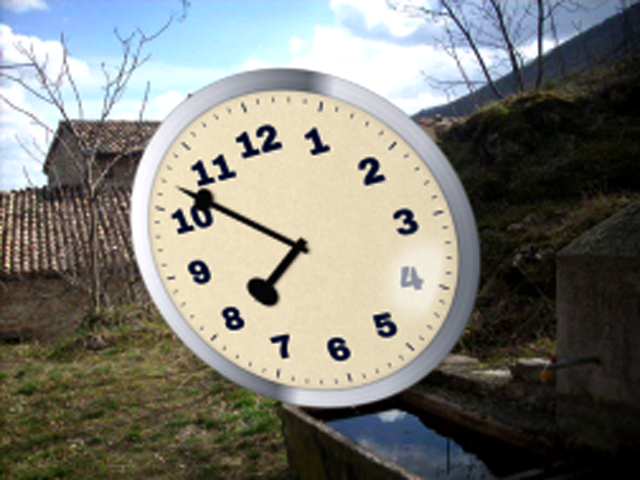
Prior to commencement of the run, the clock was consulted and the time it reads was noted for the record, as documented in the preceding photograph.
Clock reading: 7:52
